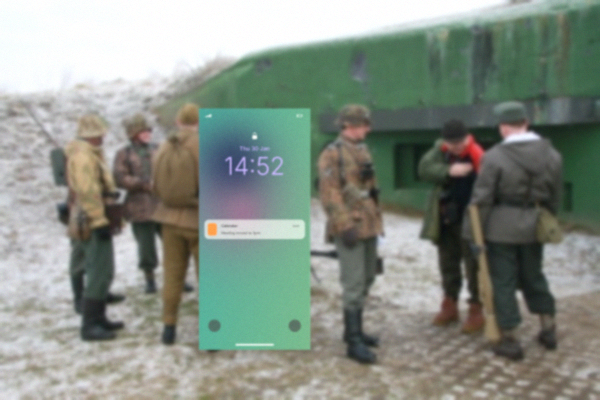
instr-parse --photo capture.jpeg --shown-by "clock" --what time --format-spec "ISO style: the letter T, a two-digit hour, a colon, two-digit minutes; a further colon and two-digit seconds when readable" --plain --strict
T14:52
